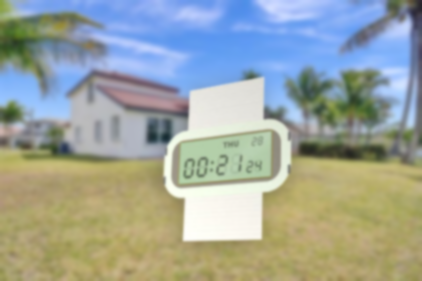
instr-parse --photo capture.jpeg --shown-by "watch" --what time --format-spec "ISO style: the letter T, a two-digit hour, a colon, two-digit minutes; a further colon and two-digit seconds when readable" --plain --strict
T00:21
